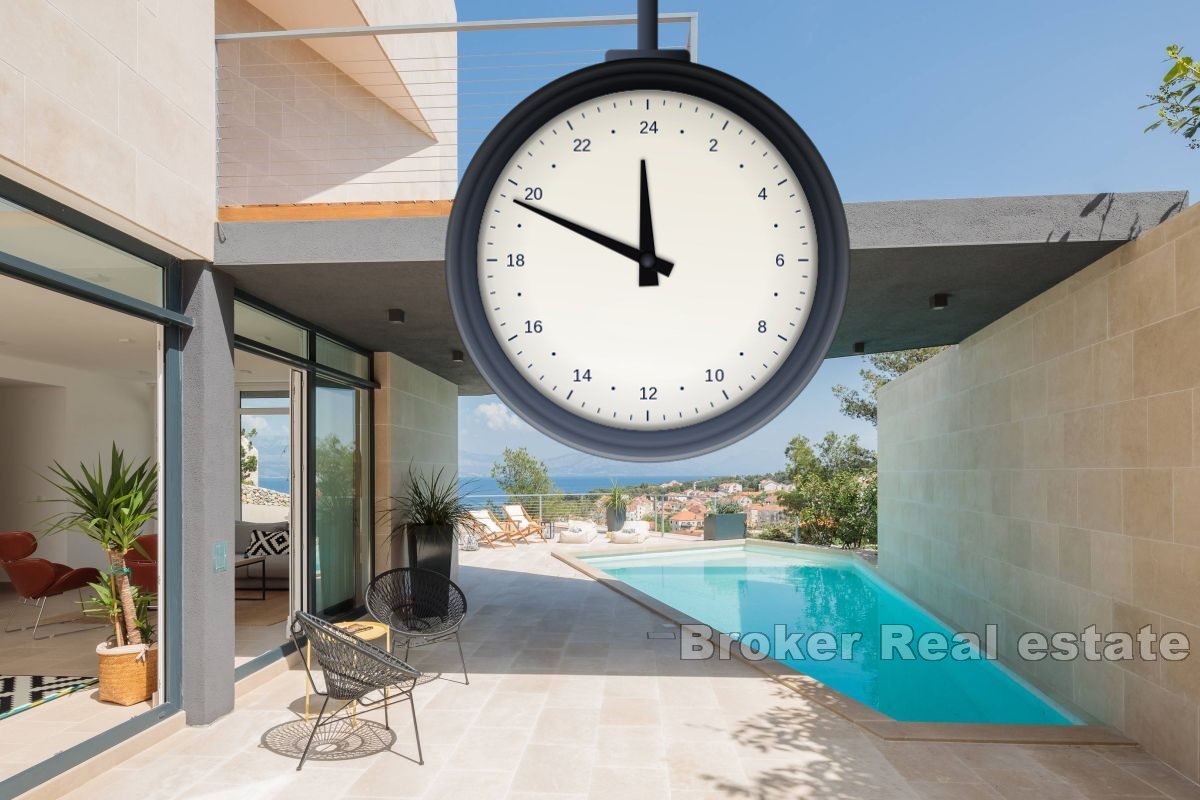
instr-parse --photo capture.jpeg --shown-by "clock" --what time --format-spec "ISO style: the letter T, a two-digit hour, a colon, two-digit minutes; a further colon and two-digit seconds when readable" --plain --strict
T23:49
